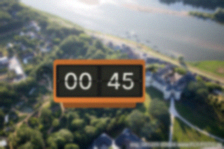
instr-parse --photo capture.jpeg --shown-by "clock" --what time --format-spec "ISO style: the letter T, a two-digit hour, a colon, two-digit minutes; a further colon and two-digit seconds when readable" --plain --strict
T00:45
